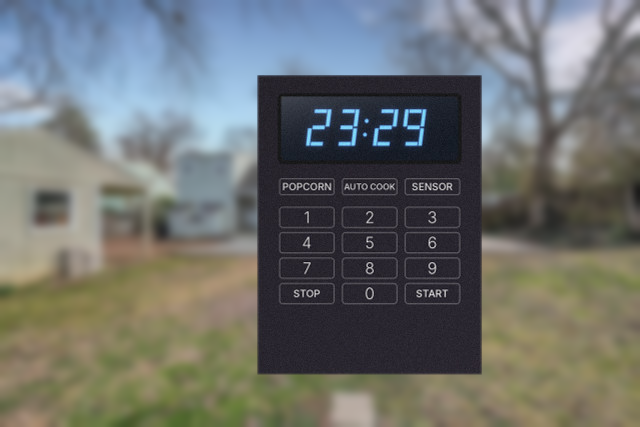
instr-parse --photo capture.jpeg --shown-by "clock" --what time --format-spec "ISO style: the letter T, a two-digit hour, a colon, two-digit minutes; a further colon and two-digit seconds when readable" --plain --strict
T23:29
